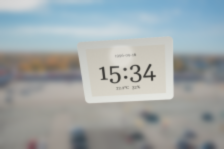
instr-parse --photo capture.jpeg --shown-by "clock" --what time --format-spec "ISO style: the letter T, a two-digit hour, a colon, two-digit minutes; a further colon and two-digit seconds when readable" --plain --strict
T15:34
